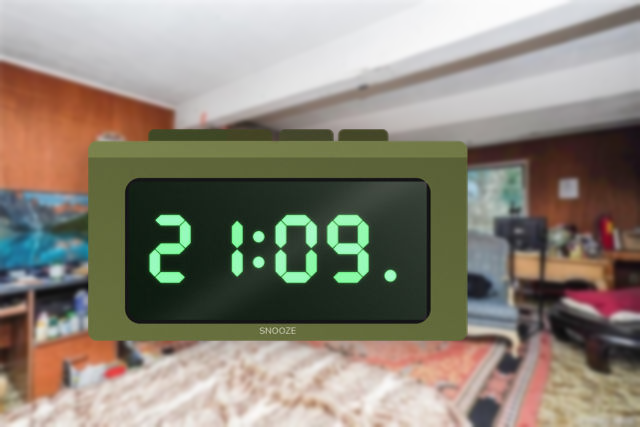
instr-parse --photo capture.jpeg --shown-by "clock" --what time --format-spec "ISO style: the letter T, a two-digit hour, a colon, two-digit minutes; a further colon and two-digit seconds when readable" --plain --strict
T21:09
